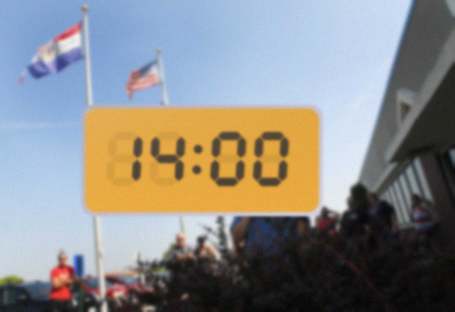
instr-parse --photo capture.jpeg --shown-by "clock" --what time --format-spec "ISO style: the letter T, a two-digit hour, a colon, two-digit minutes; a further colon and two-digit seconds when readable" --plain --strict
T14:00
